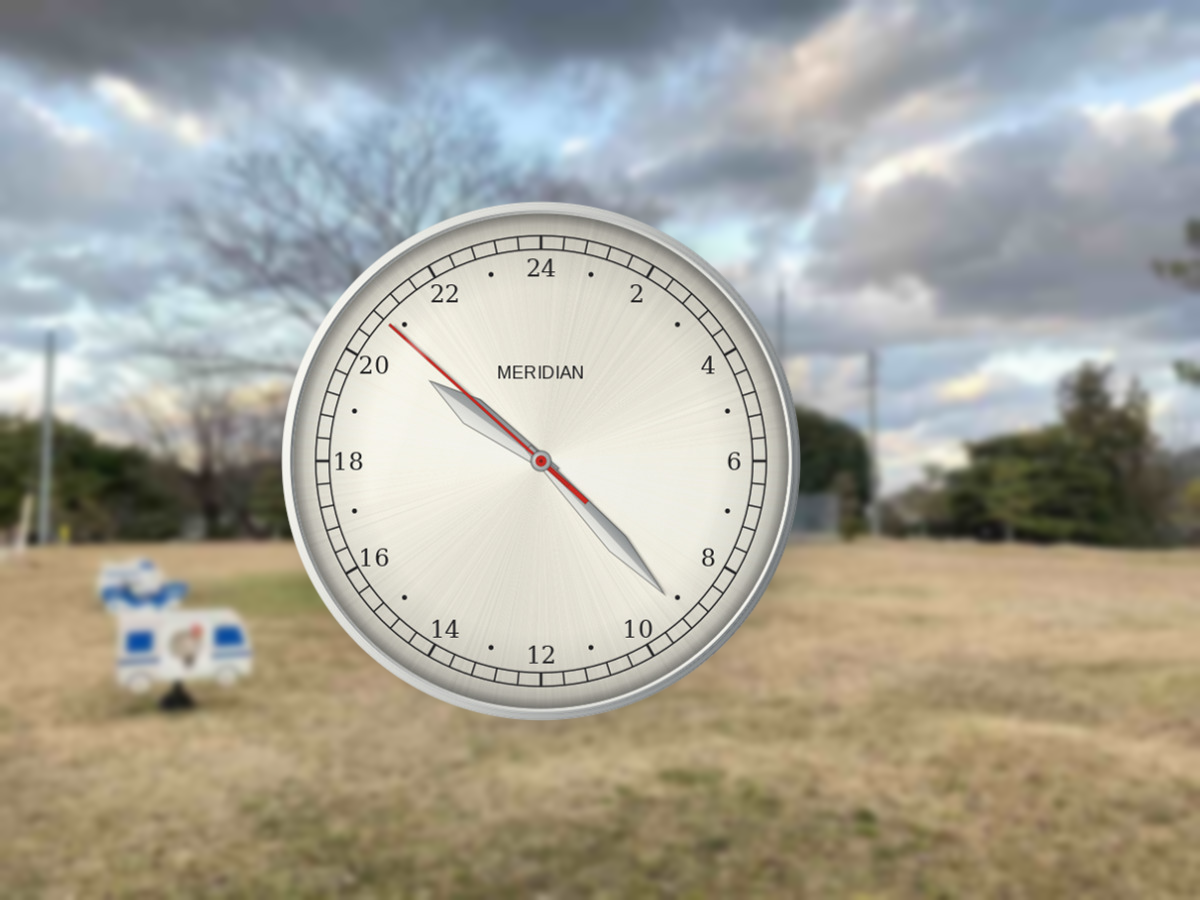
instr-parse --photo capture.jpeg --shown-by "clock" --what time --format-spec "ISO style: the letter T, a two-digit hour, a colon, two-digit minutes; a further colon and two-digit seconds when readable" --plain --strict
T20:22:52
